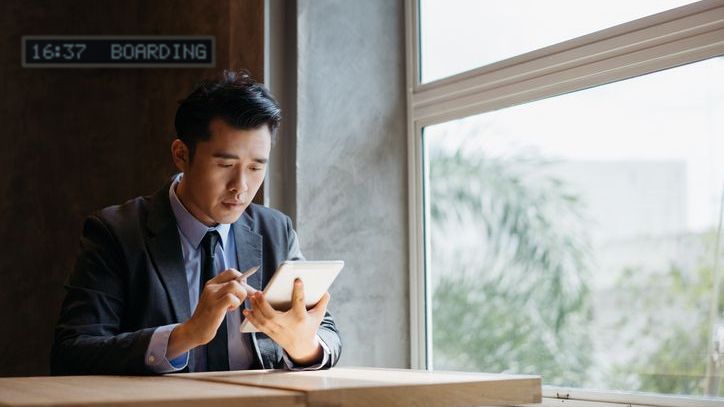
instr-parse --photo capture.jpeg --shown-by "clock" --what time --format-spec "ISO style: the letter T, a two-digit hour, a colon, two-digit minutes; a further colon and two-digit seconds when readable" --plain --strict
T16:37
